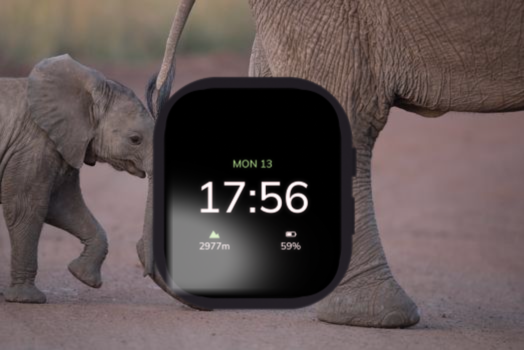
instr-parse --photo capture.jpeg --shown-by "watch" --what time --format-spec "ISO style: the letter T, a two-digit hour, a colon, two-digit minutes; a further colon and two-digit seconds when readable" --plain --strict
T17:56
